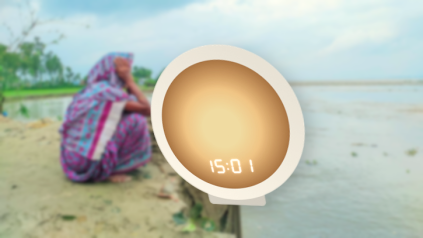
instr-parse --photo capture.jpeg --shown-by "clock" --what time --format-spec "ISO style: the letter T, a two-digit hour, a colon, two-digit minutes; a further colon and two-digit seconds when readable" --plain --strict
T15:01
